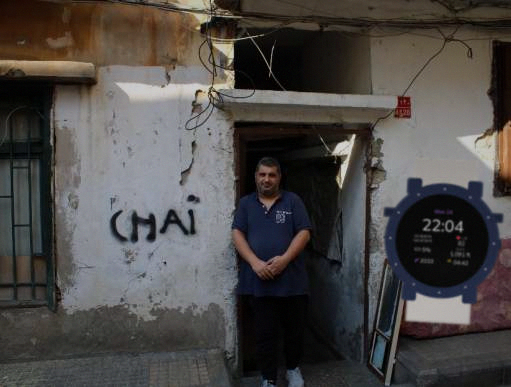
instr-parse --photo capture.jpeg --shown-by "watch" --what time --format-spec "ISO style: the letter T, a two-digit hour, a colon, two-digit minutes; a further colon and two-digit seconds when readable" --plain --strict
T22:04
